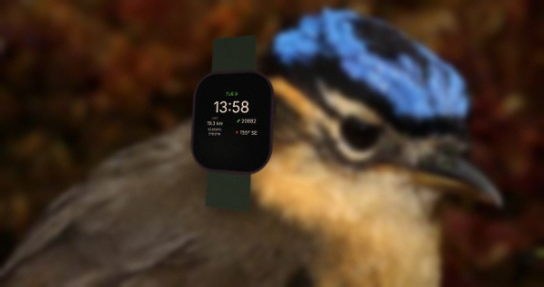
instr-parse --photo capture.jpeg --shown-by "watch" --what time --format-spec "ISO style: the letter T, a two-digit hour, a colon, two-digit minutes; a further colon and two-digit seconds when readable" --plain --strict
T13:58
